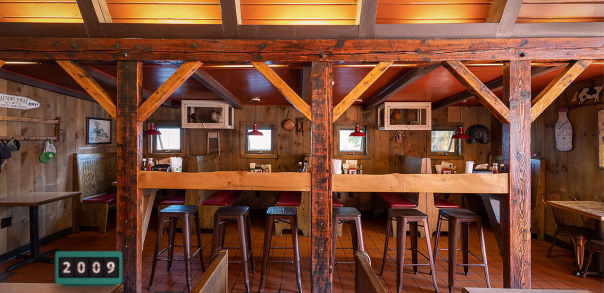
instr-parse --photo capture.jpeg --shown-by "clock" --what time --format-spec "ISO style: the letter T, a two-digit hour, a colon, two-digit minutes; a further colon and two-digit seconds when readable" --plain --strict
T20:09
